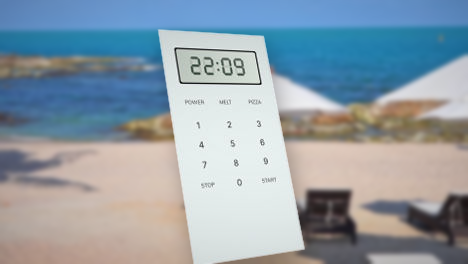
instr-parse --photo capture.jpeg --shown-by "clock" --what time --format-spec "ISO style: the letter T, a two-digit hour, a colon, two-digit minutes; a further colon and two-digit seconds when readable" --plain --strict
T22:09
